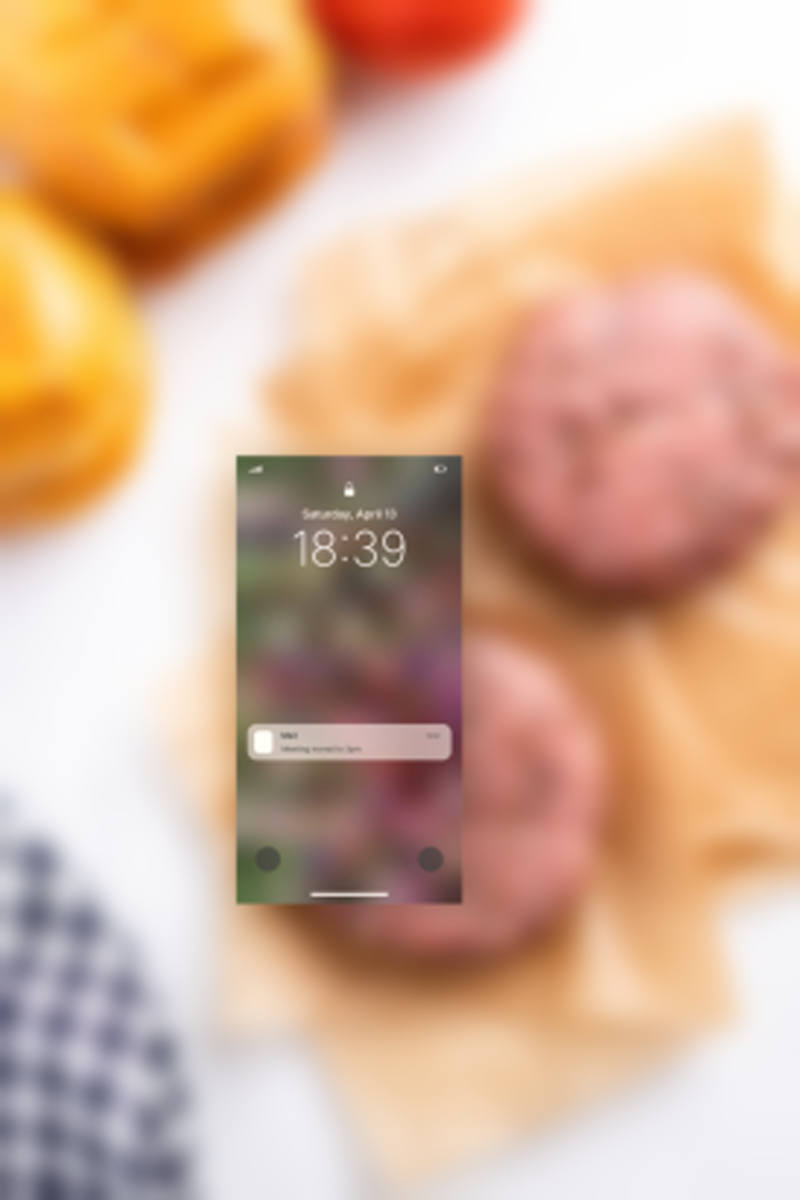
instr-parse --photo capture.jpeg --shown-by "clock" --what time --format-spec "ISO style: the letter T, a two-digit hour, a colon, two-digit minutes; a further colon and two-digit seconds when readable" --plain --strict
T18:39
